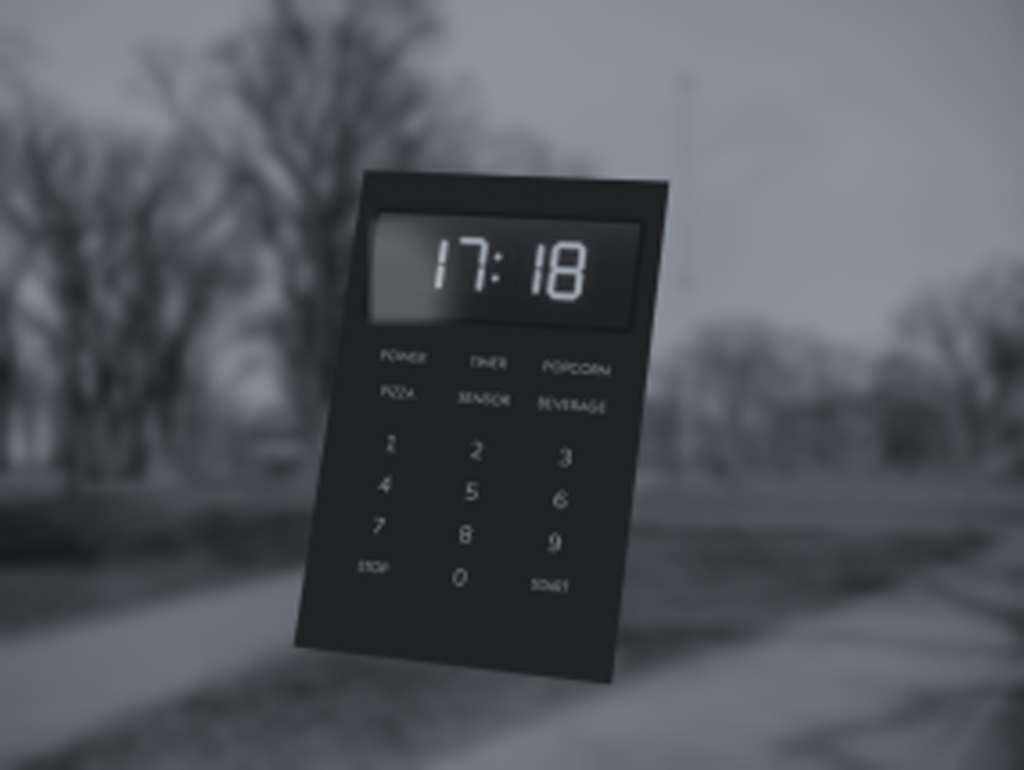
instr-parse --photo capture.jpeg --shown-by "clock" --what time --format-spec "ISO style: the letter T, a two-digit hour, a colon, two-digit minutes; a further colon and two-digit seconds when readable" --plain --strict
T17:18
